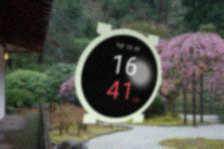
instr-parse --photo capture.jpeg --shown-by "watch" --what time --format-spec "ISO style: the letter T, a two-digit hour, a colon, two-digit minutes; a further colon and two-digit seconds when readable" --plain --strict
T16:41
